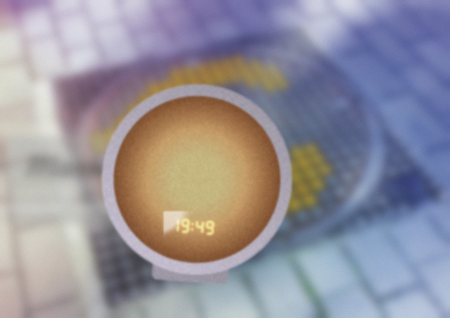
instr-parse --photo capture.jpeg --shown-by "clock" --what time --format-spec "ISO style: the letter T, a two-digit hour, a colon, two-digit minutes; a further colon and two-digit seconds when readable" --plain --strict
T19:49
